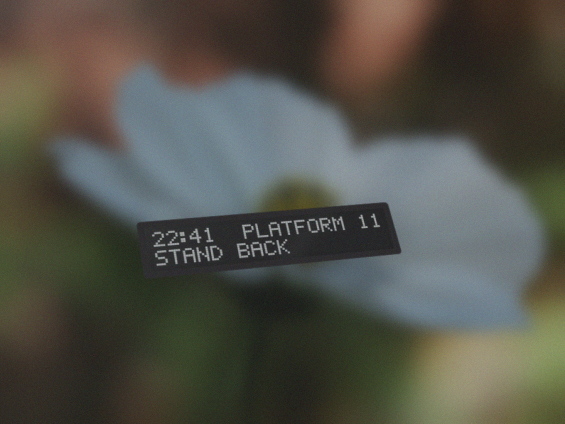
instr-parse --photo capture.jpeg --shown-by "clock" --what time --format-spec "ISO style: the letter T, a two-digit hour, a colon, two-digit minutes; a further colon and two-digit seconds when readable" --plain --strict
T22:41
